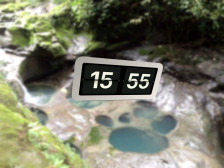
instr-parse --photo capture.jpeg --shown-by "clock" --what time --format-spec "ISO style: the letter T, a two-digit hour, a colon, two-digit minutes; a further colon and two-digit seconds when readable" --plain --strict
T15:55
